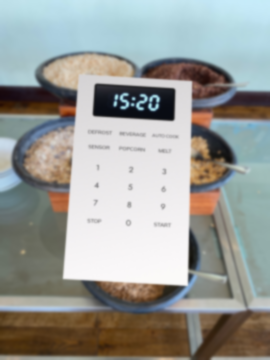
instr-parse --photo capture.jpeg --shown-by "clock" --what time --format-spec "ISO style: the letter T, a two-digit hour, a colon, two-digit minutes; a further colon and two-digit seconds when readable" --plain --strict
T15:20
